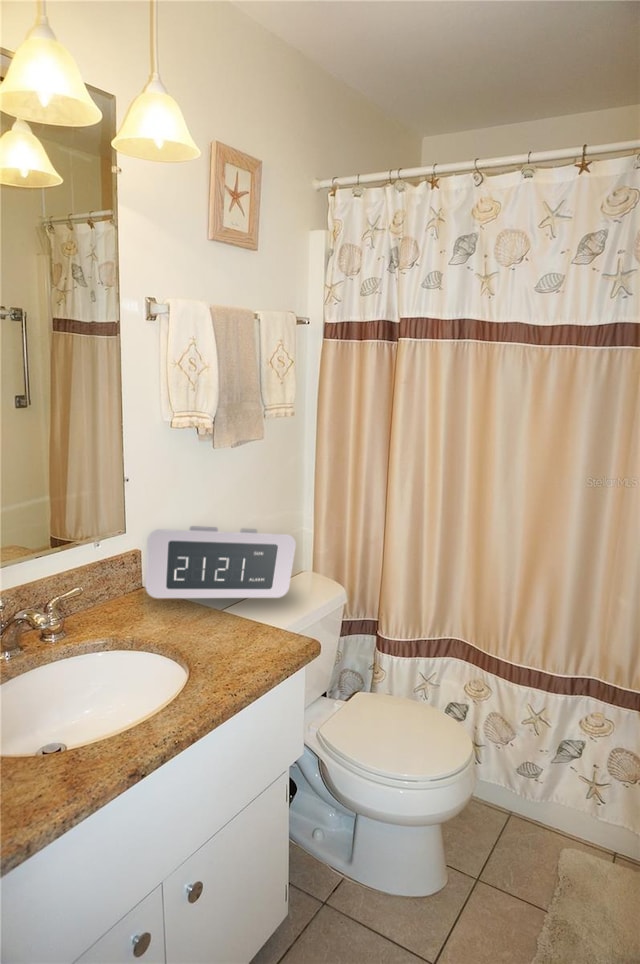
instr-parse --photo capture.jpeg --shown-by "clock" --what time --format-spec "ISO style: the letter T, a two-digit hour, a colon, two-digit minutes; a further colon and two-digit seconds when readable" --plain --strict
T21:21
